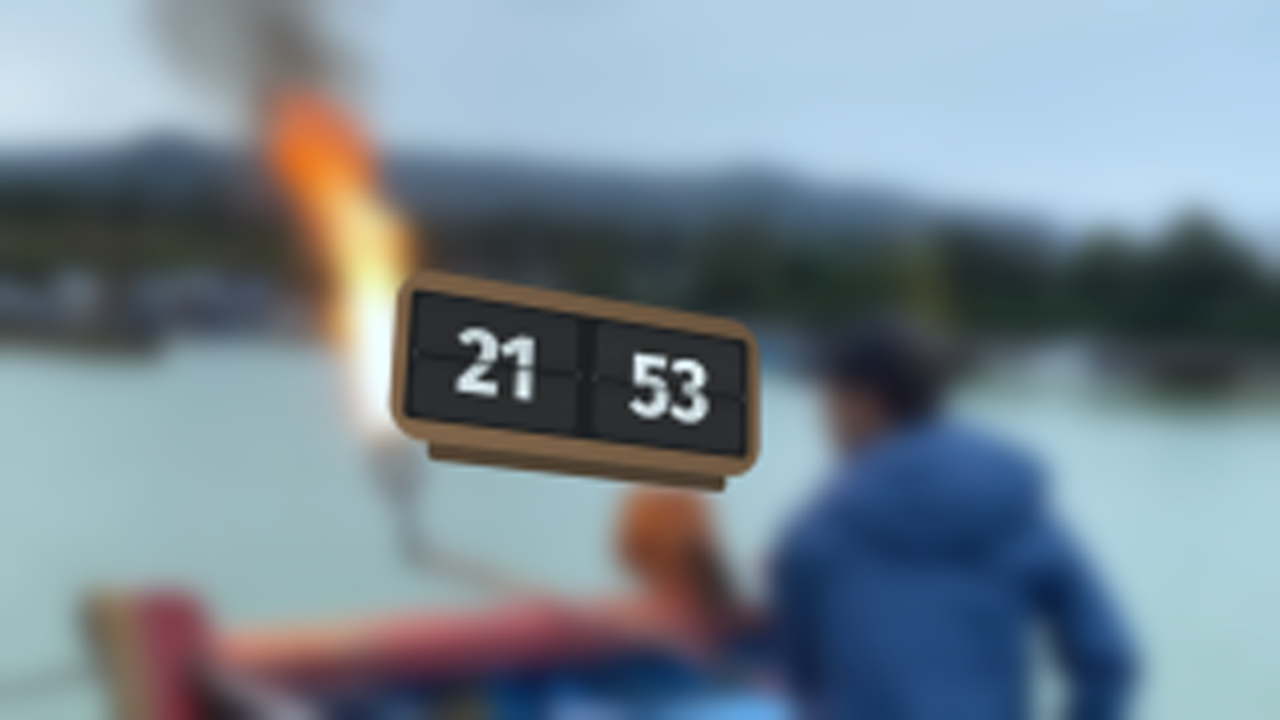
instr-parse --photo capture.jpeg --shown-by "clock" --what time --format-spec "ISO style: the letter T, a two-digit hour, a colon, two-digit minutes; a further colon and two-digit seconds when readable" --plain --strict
T21:53
